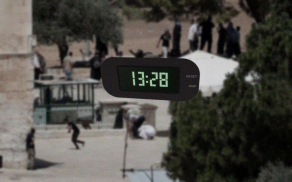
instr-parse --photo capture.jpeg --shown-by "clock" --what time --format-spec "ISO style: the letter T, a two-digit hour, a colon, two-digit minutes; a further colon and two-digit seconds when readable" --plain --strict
T13:28
